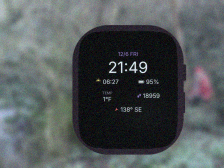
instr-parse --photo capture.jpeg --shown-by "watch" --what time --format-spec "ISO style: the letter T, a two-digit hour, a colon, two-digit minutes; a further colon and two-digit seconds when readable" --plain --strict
T21:49
